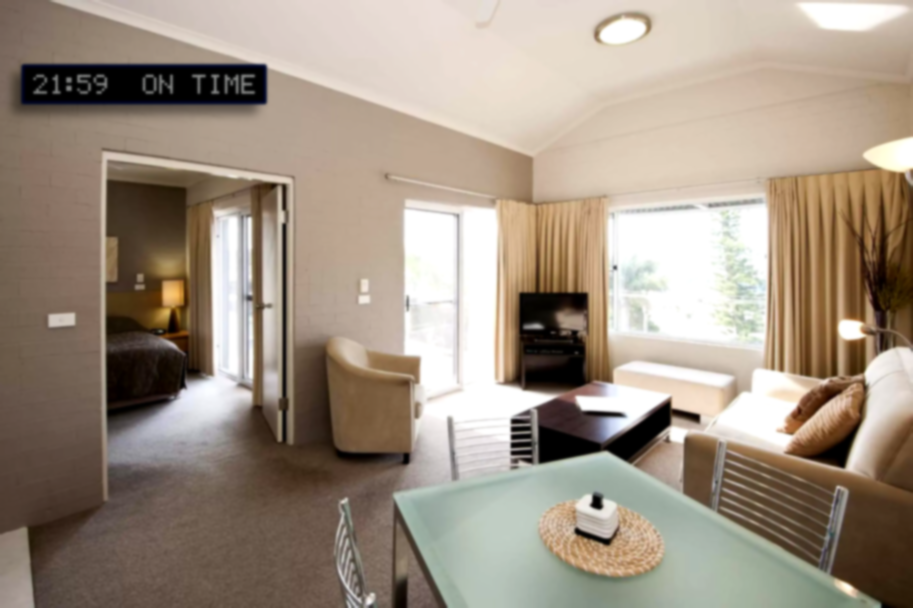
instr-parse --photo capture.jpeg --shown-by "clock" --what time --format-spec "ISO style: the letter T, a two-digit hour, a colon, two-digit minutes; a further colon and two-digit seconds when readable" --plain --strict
T21:59
